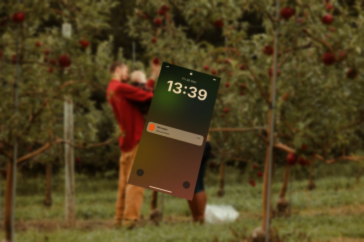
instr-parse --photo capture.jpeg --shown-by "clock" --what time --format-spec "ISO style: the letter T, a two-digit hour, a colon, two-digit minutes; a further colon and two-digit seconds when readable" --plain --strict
T13:39
